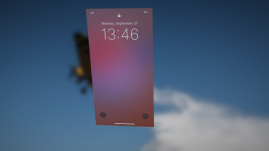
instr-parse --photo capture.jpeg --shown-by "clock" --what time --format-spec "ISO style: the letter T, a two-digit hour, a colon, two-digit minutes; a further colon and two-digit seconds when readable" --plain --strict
T13:46
